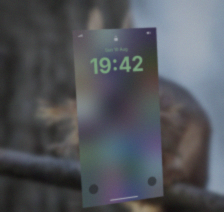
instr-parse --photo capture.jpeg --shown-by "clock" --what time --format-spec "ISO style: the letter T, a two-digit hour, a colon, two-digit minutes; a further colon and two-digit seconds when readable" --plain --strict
T19:42
